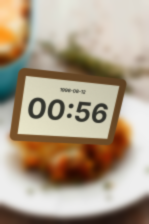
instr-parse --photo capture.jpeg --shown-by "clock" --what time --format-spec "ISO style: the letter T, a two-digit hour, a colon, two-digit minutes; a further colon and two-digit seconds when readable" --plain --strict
T00:56
